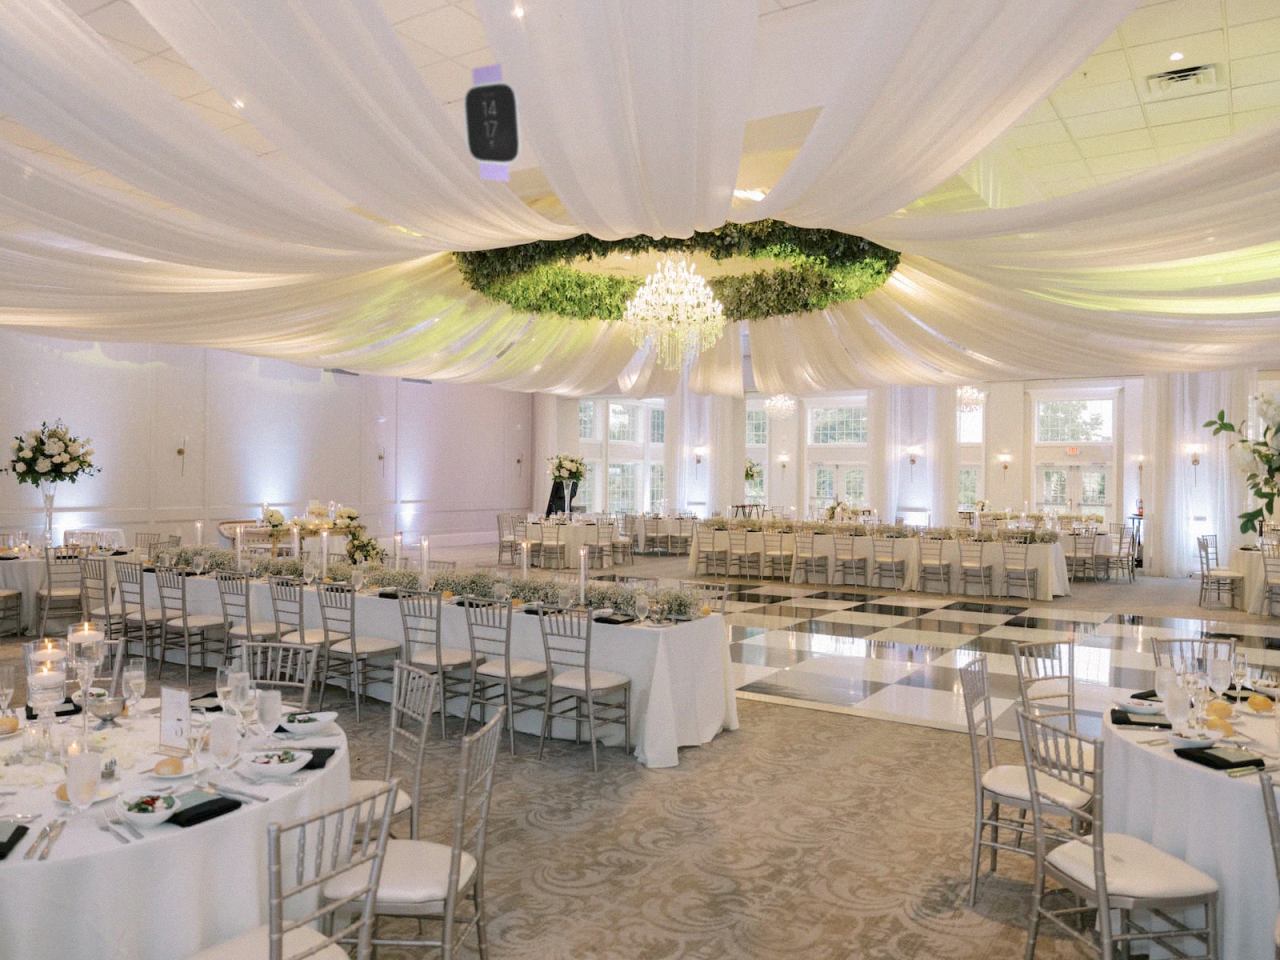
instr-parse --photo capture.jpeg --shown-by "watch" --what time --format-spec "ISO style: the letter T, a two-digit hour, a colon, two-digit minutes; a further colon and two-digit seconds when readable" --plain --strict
T14:17
